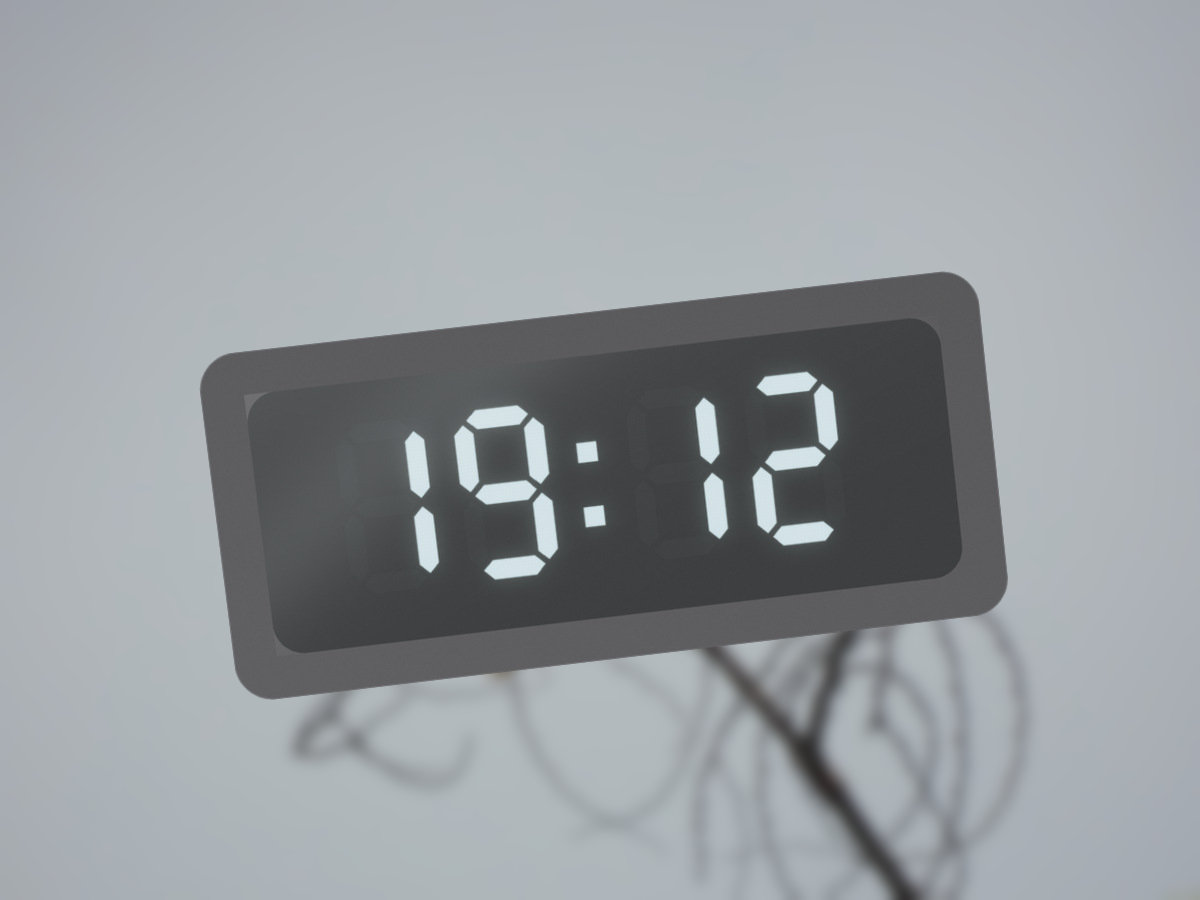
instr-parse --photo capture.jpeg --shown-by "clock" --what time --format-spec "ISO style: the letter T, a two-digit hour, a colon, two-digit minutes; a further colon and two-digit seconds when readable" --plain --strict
T19:12
